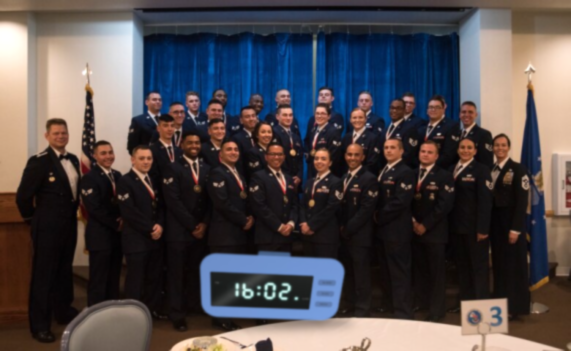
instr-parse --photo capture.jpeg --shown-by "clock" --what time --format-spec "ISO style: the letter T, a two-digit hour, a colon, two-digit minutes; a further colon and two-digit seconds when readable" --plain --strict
T16:02
